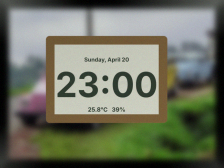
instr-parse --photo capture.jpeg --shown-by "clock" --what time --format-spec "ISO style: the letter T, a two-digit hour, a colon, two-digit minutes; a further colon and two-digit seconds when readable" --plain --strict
T23:00
